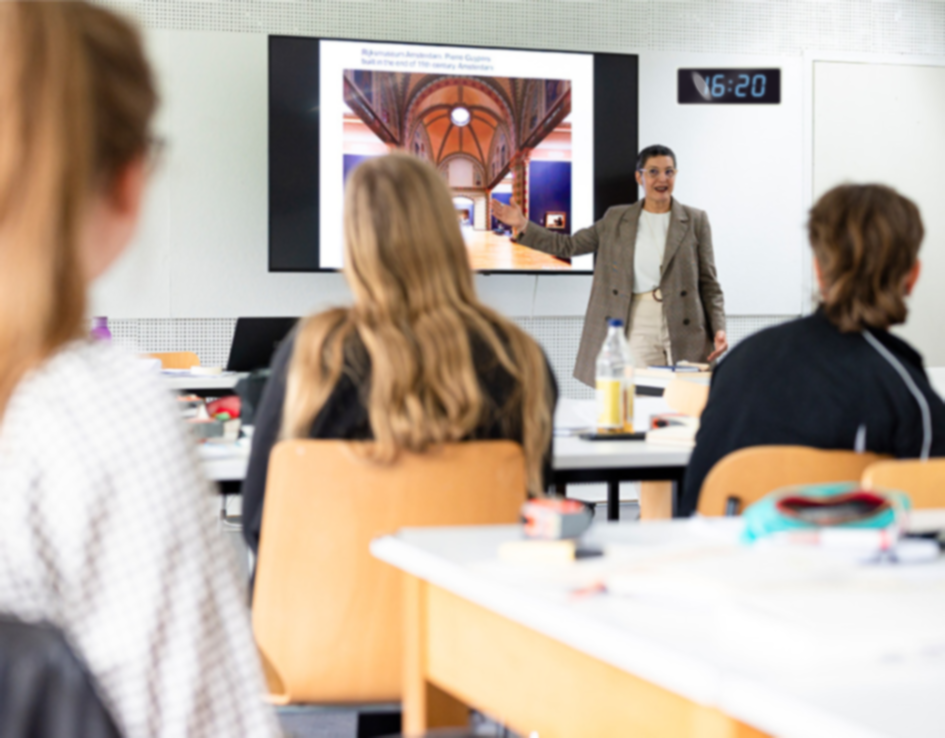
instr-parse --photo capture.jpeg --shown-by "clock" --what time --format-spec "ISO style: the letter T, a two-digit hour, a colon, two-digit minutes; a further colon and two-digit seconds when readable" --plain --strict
T16:20
